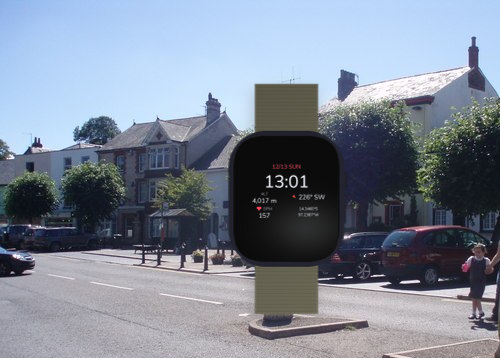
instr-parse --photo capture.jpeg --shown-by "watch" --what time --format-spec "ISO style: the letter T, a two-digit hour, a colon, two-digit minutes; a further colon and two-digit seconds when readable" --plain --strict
T13:01
